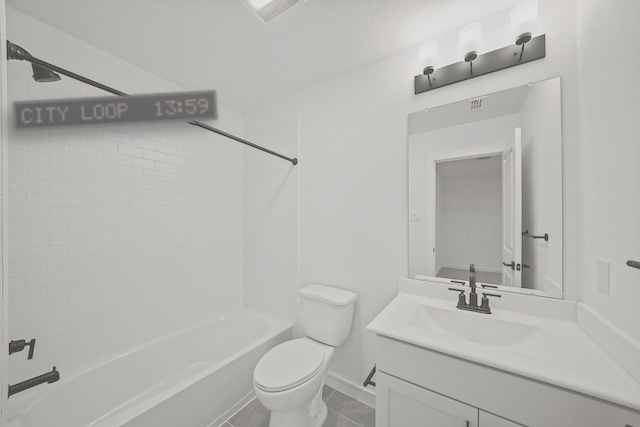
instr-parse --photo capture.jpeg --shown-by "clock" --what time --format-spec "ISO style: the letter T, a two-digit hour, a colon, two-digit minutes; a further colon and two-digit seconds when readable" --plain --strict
T13:59
